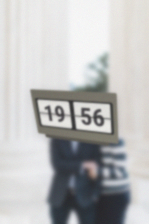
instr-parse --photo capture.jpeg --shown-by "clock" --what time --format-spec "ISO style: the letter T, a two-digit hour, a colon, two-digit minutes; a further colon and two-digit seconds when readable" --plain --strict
T19:56
